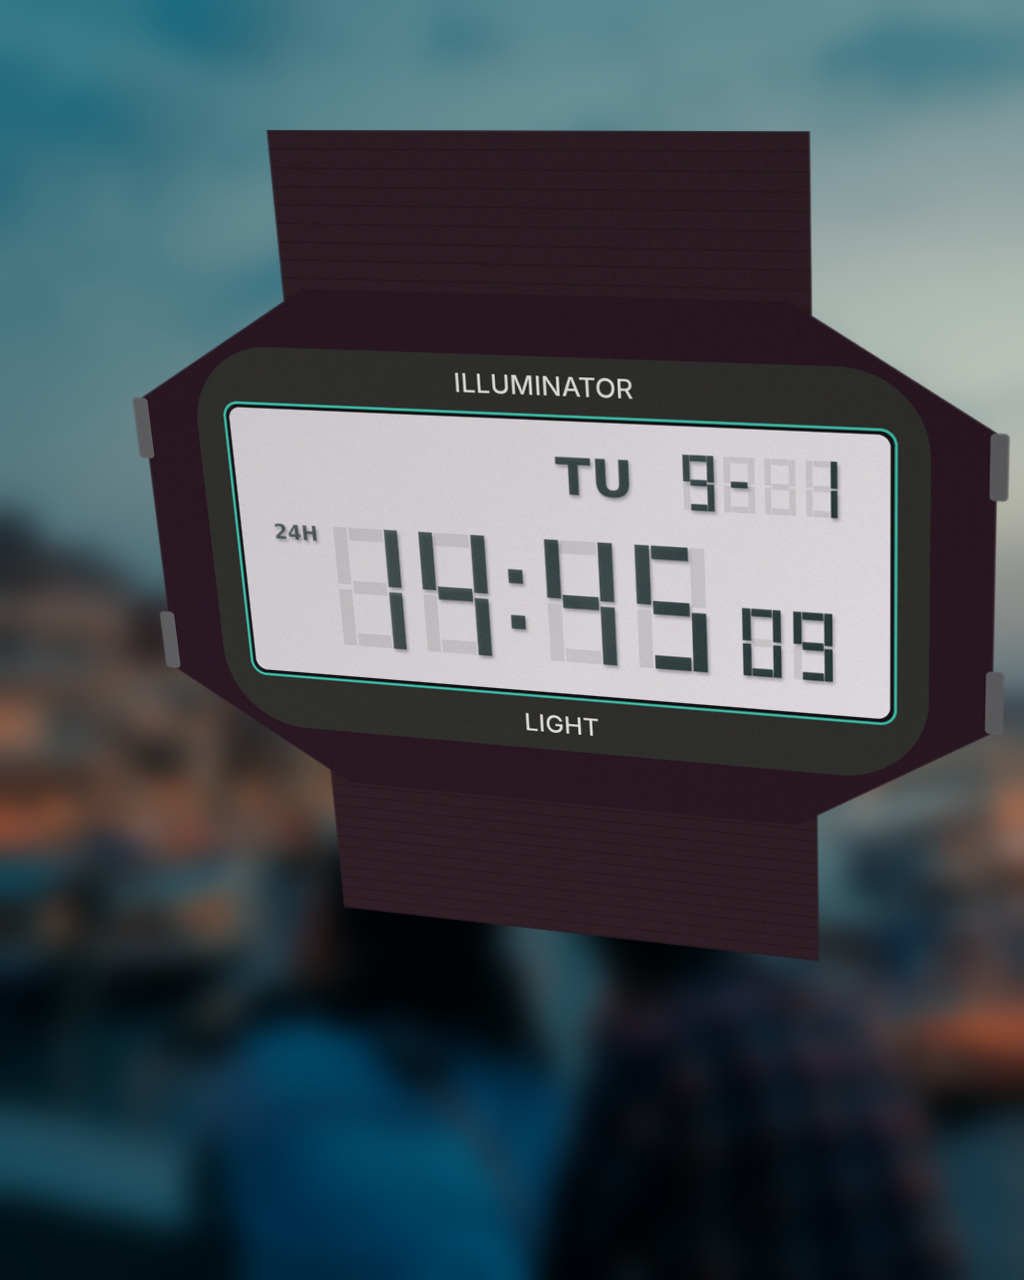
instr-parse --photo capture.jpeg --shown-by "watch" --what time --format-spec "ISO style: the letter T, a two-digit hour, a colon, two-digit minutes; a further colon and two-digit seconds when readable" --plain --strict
T14:45:09
